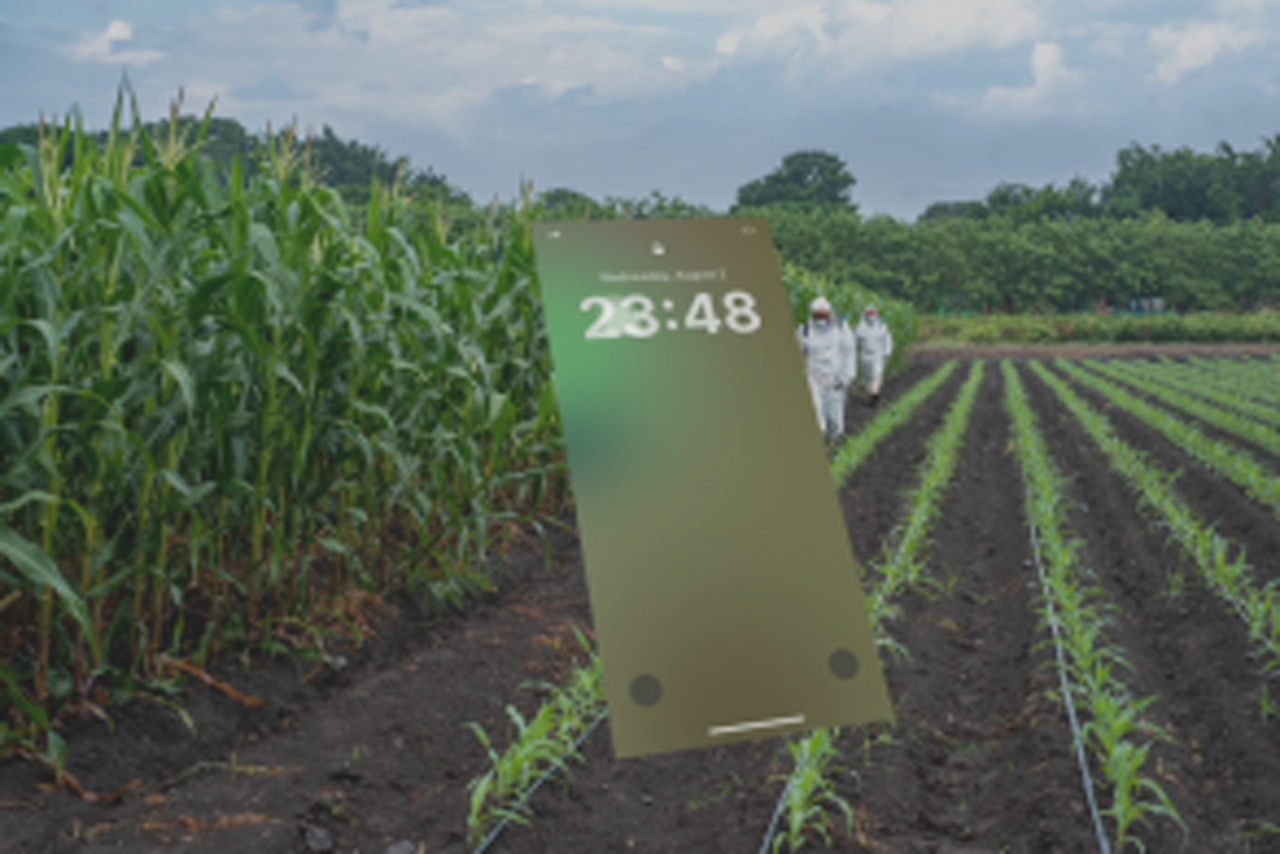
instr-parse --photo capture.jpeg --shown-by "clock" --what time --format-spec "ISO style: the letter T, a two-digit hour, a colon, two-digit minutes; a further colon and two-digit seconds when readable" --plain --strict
T23:48
